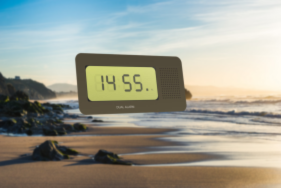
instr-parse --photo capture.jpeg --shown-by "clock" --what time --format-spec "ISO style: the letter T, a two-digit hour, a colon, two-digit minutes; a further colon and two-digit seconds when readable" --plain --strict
T14:55
